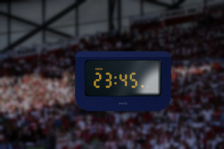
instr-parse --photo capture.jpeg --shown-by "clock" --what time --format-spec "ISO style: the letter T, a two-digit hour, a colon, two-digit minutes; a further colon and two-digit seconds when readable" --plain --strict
T23:45
